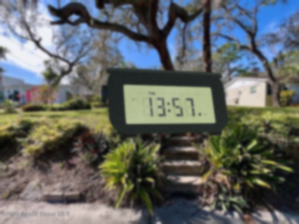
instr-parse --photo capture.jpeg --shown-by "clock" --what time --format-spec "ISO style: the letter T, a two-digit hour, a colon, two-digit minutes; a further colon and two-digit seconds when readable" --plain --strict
T13:57
